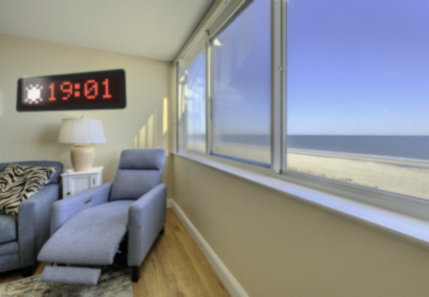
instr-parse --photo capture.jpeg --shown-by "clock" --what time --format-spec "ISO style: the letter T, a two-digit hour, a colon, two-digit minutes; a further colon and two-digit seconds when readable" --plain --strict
T19:01
